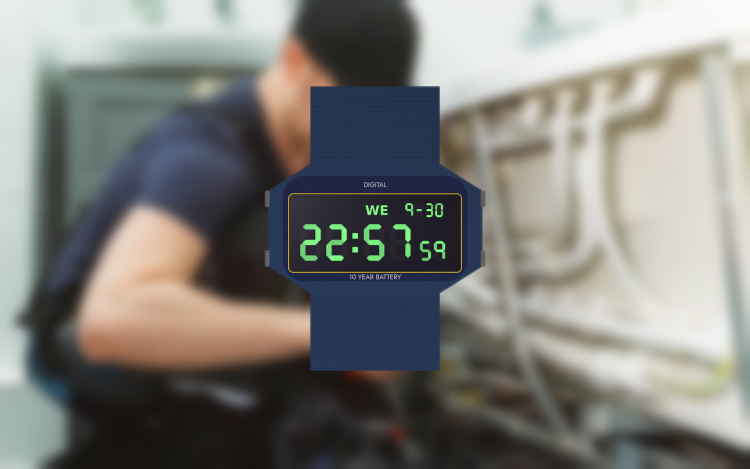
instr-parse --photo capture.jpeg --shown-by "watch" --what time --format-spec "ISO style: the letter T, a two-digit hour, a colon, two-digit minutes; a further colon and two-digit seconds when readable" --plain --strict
T22:57:59
